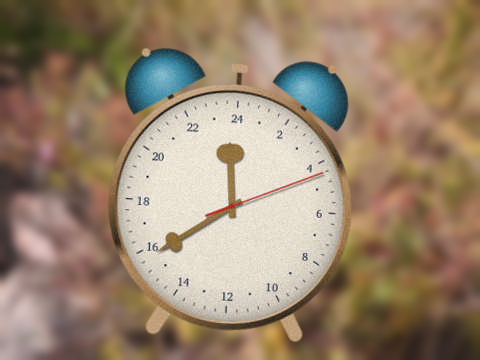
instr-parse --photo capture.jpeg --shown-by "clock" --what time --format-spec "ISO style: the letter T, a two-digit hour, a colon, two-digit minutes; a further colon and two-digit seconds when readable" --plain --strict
T23:39:11
